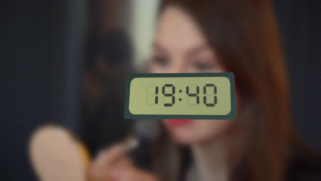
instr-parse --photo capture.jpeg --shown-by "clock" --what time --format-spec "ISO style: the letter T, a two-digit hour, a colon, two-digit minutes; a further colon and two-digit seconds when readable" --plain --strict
T19:40
